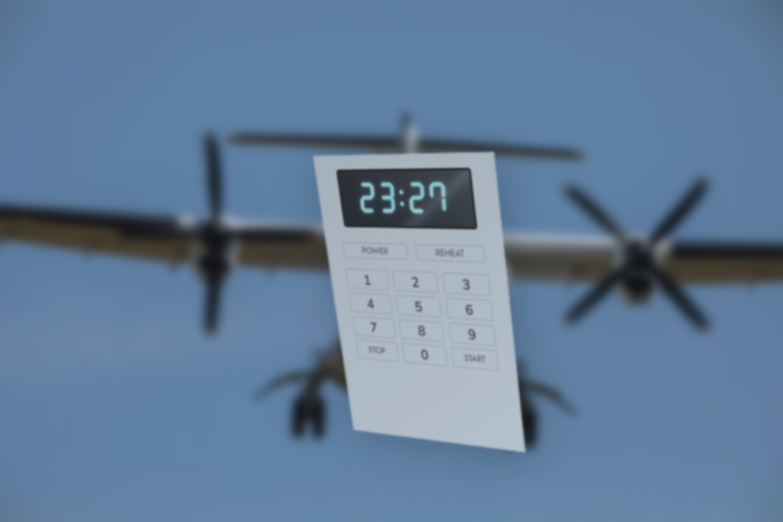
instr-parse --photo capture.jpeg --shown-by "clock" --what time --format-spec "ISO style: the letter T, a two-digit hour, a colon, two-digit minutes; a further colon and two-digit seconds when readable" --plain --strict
T23:27
